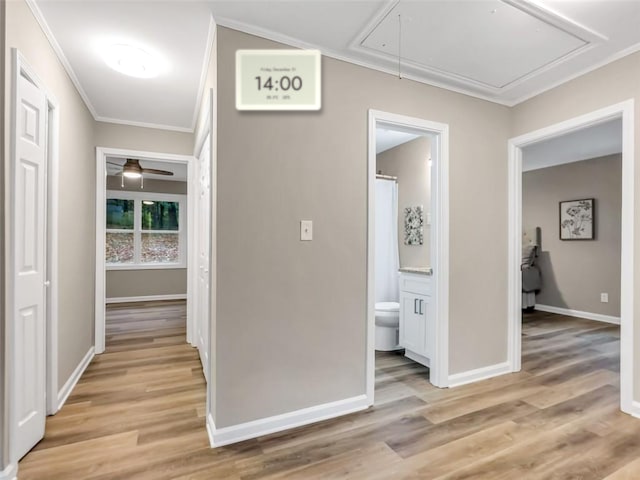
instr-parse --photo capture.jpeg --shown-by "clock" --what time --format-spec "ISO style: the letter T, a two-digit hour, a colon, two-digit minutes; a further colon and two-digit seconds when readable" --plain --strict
T14:00
